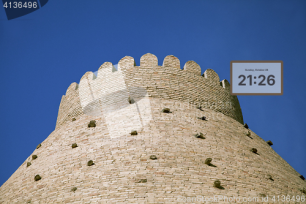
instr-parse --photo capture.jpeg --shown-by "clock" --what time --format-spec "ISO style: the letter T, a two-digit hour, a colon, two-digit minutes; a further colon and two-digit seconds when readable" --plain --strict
T21:26
